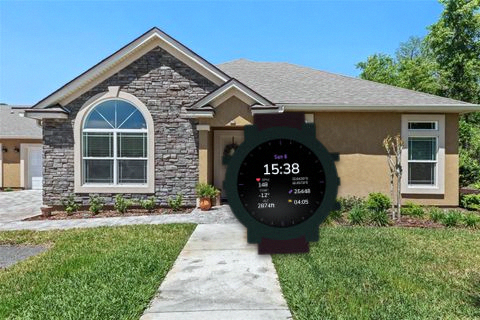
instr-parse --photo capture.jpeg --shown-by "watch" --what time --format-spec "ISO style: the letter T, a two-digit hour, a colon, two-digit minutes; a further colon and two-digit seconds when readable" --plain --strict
T15:38
